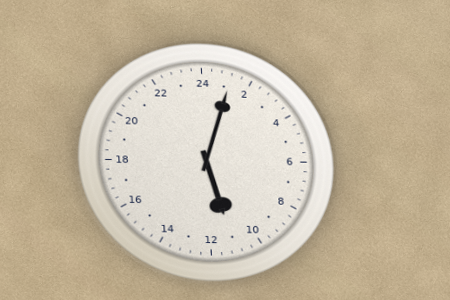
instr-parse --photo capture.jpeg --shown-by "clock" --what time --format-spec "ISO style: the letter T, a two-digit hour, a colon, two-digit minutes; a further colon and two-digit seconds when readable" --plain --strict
T11:03
